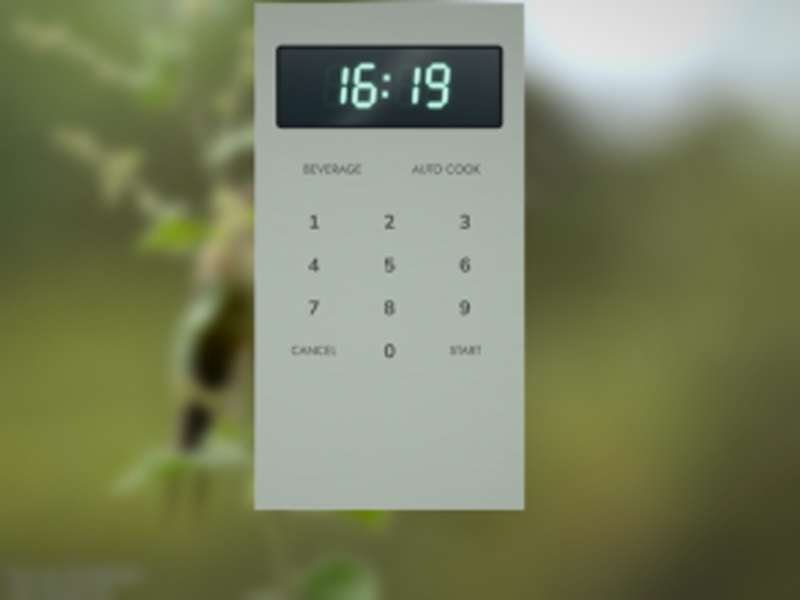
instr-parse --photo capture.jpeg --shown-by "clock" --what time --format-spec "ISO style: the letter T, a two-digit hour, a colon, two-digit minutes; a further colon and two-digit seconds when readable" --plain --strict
T16:19
